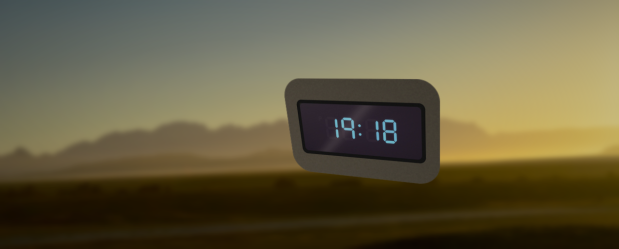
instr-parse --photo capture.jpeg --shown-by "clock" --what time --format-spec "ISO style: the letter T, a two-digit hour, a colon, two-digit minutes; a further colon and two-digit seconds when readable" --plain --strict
T19:18
